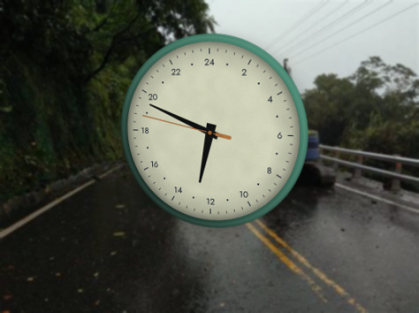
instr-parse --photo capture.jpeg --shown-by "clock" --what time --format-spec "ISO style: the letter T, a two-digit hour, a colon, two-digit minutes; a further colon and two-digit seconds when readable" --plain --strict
T12:48:47
